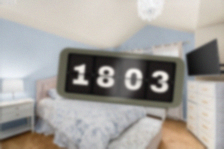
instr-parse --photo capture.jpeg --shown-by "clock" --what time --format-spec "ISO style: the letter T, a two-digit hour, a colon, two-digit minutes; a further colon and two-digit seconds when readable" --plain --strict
T18:03
